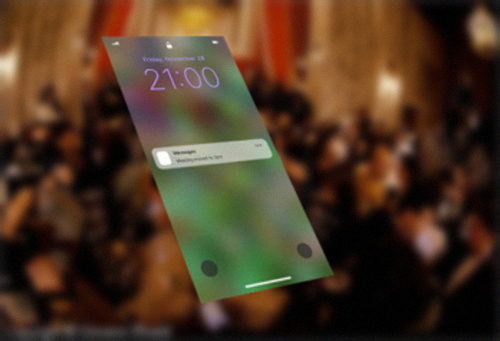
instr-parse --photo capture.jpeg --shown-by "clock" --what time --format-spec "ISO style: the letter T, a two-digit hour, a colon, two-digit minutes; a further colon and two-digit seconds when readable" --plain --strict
T21:00
